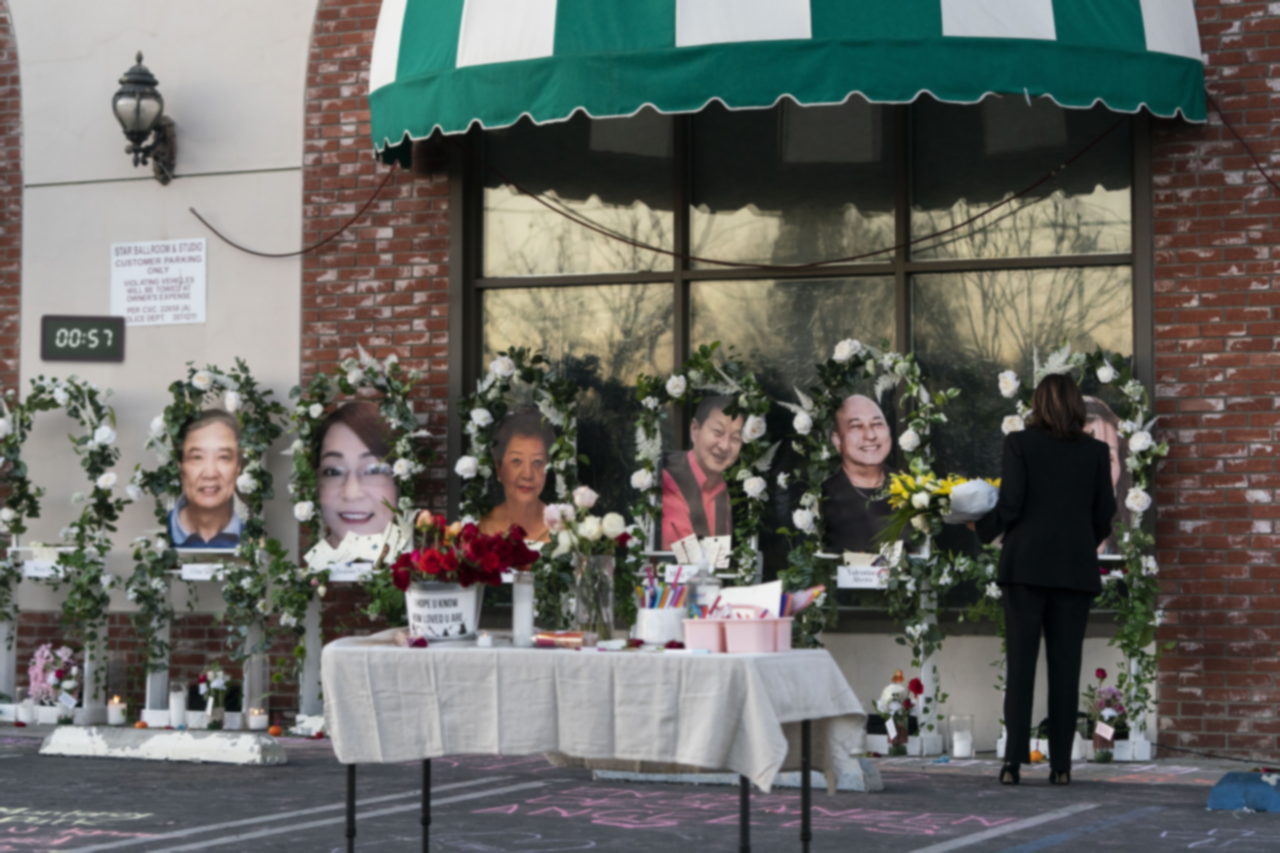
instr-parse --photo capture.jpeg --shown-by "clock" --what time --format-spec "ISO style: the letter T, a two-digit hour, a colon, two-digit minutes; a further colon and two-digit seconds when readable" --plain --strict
T00:57
